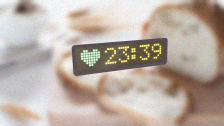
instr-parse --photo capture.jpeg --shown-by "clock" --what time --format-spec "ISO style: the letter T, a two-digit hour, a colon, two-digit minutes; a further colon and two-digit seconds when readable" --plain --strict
T23:39
